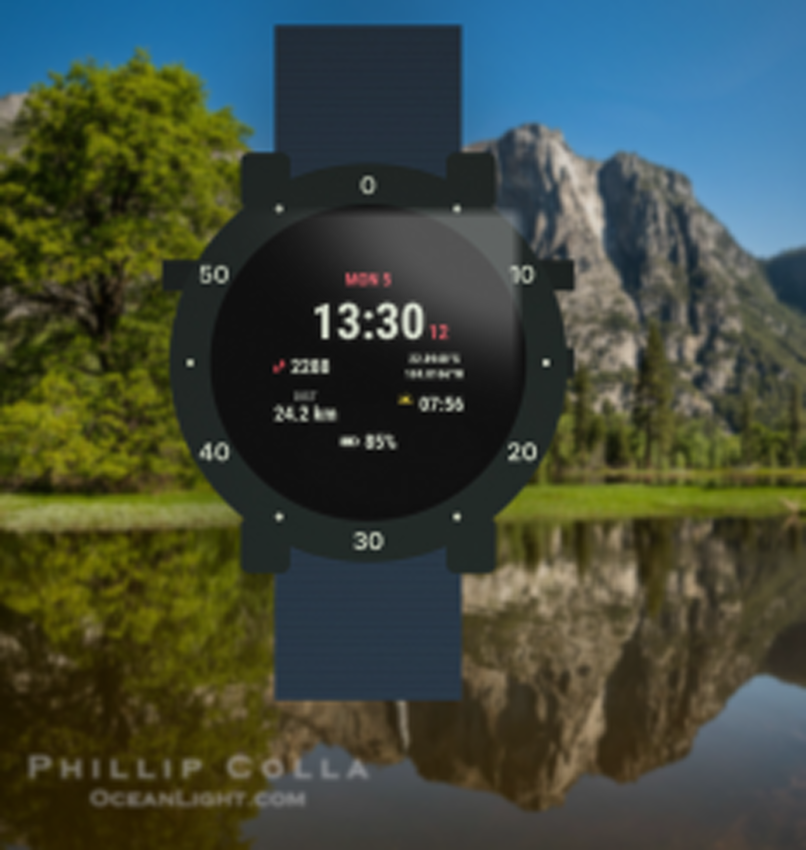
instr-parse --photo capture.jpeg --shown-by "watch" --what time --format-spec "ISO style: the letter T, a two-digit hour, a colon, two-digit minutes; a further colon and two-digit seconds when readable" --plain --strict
T13:30
